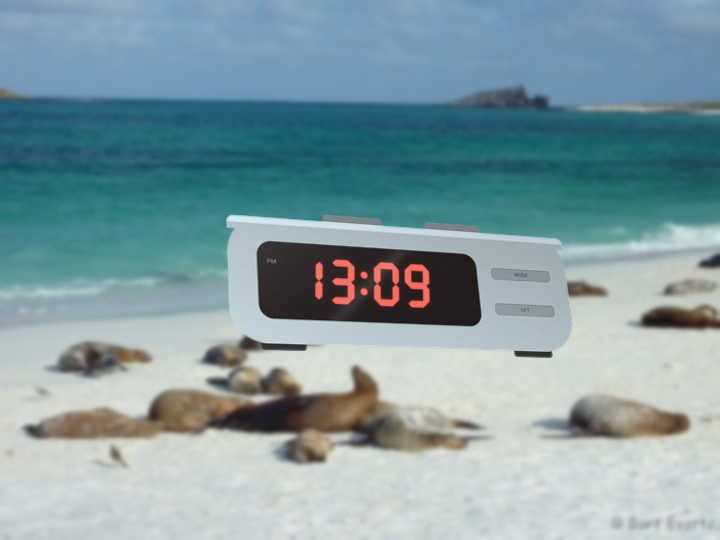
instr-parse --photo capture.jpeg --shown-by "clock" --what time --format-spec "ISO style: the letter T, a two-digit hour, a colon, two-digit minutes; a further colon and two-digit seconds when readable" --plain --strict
T13:09
